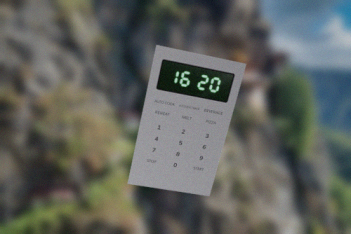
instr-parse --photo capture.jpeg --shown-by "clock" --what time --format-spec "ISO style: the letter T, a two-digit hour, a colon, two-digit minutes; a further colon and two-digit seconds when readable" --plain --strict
T16:20
